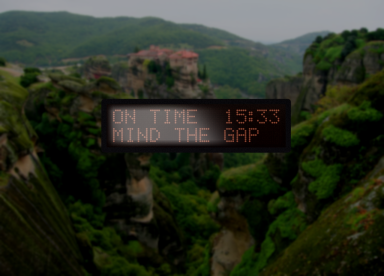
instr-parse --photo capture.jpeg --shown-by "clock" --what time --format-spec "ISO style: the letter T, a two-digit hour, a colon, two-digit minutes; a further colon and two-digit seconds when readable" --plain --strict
T15:33
